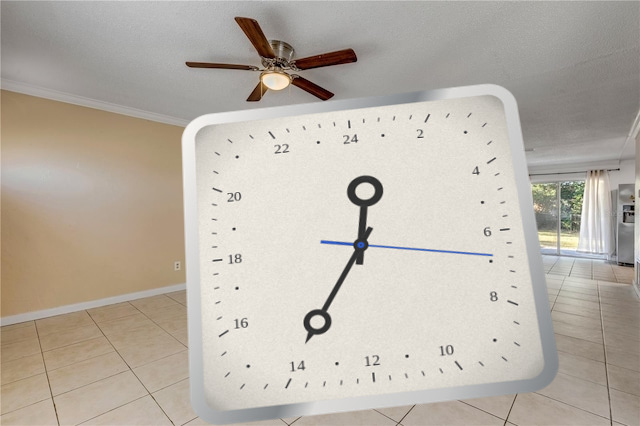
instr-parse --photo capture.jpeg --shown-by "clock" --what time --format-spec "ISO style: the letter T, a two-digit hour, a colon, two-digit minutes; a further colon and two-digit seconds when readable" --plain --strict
T00:35:17
